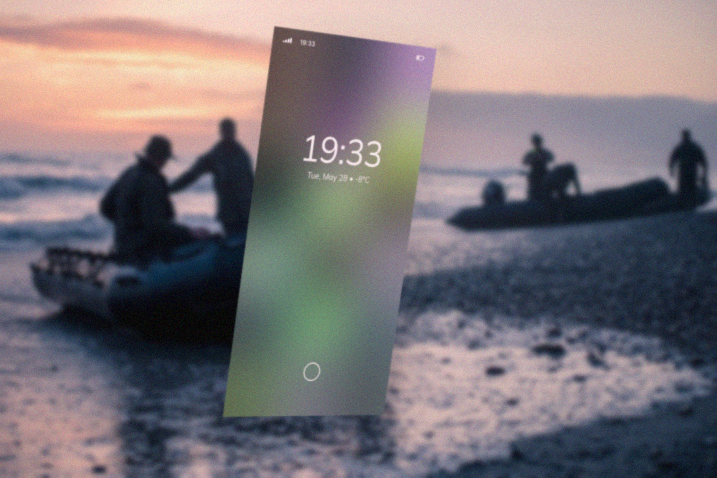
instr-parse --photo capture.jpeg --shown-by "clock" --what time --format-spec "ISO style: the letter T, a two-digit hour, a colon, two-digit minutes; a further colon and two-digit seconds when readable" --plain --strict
T19:33
